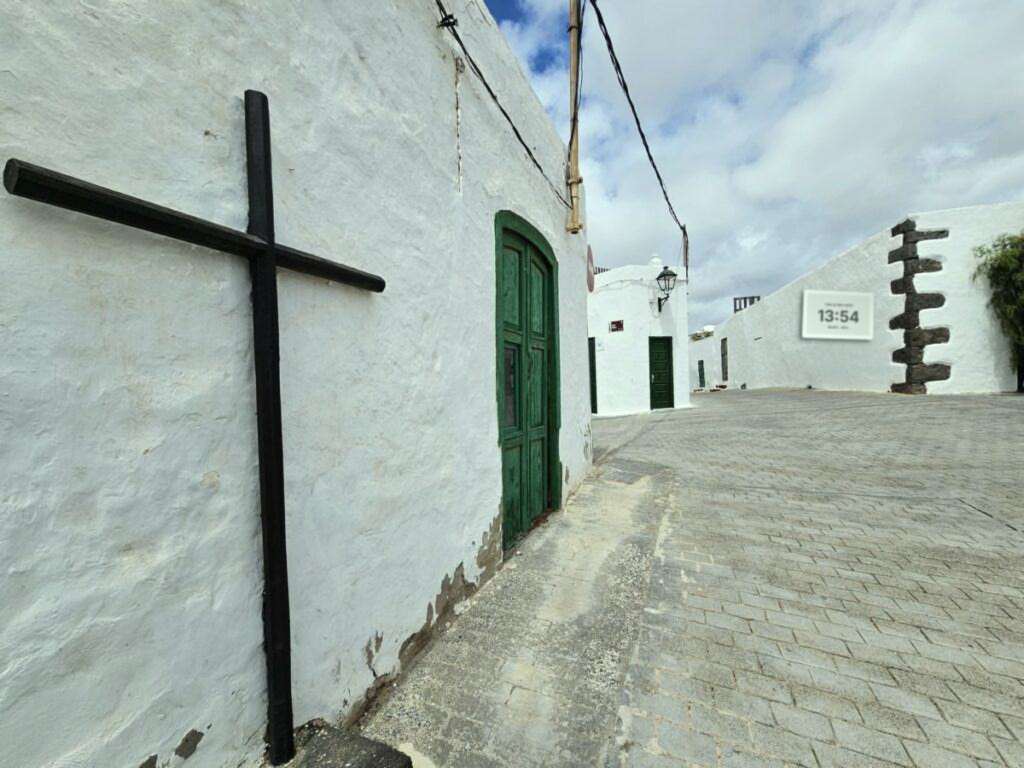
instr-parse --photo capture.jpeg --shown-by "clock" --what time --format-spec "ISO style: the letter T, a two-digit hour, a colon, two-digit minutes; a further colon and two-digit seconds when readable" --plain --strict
T13:54
